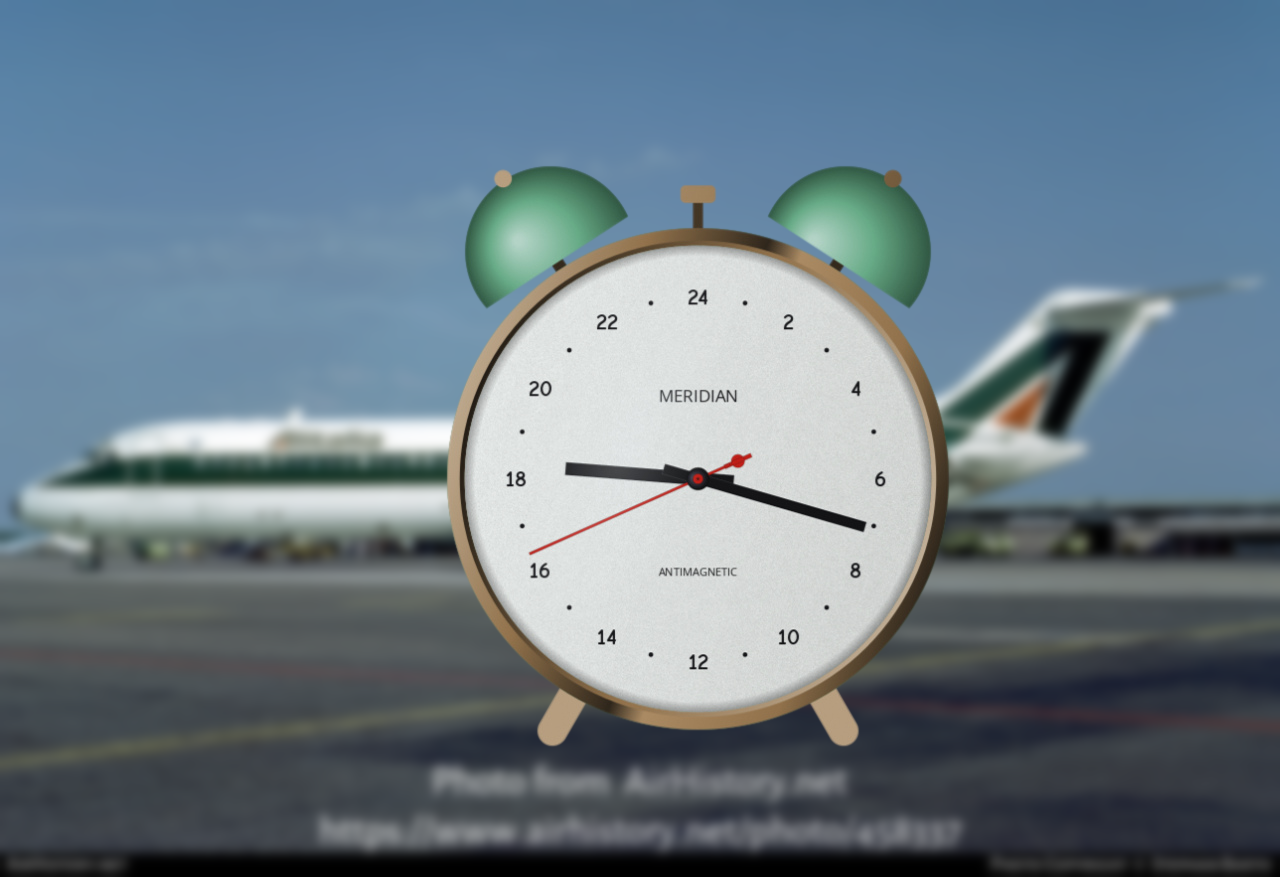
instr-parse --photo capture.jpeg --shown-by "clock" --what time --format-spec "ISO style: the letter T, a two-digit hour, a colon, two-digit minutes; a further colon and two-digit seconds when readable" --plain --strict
T18:17:41
